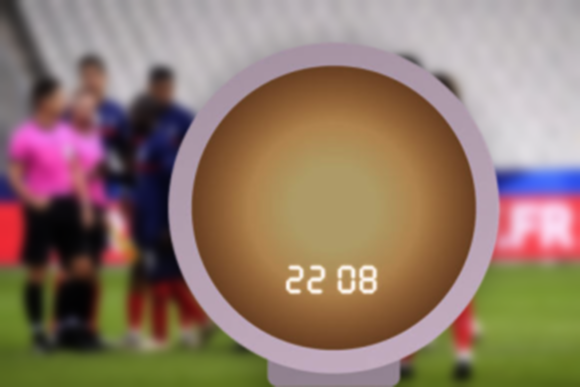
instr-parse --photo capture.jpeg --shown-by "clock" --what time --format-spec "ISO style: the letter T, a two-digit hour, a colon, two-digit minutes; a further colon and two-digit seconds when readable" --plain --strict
T22:08
